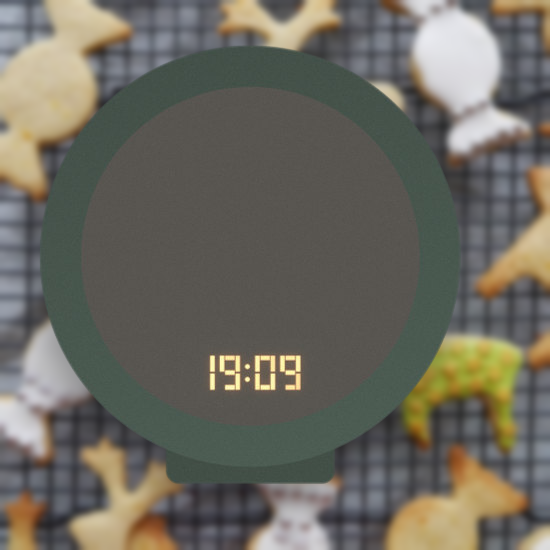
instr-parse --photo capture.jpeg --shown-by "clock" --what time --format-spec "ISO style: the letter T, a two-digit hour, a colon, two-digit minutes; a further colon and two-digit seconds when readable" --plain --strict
T19:09
